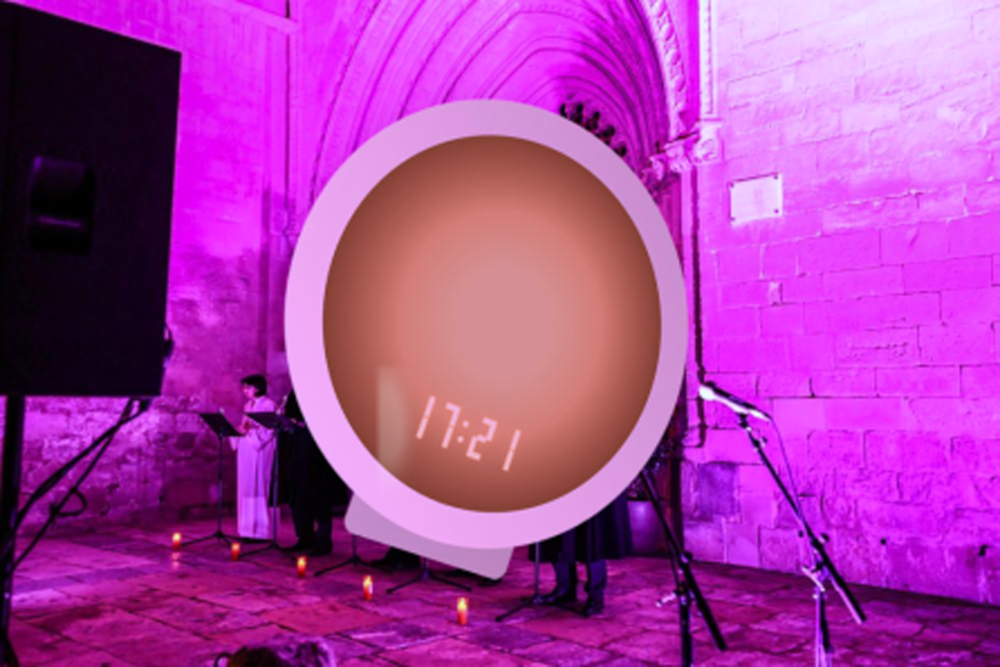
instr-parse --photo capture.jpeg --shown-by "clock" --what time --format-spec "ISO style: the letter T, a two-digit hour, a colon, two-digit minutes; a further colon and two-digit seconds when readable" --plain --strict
T17:21
